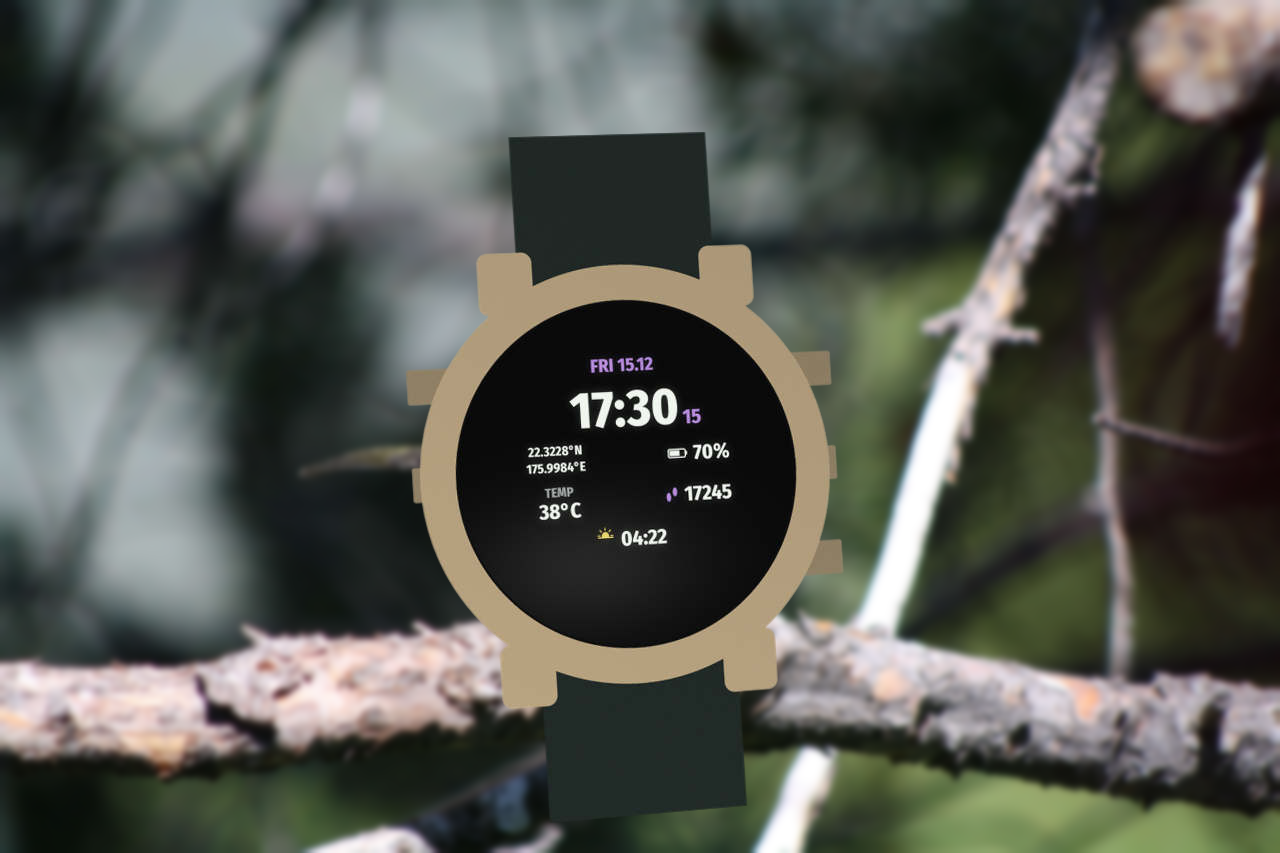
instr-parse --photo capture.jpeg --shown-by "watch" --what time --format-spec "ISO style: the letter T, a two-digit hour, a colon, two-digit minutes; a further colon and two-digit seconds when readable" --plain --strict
T17:30:15
